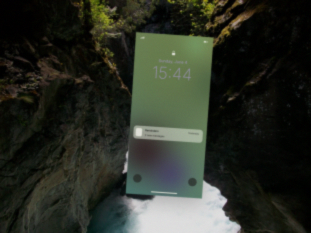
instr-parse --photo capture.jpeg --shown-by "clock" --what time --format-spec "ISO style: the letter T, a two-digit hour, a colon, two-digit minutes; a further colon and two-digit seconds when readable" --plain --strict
T15:44
